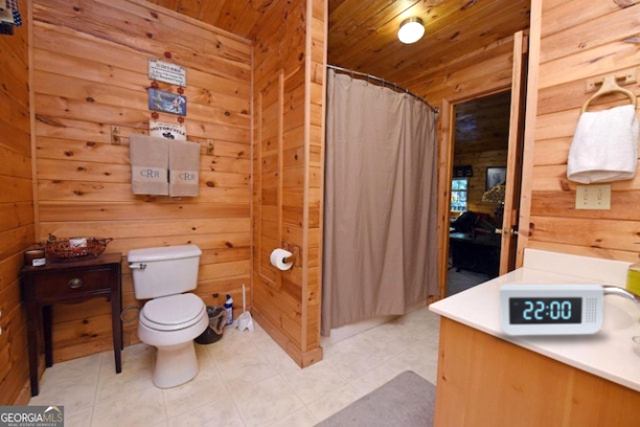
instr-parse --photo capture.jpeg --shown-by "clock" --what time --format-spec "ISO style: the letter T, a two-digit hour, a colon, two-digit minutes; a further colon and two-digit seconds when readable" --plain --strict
T22:00
